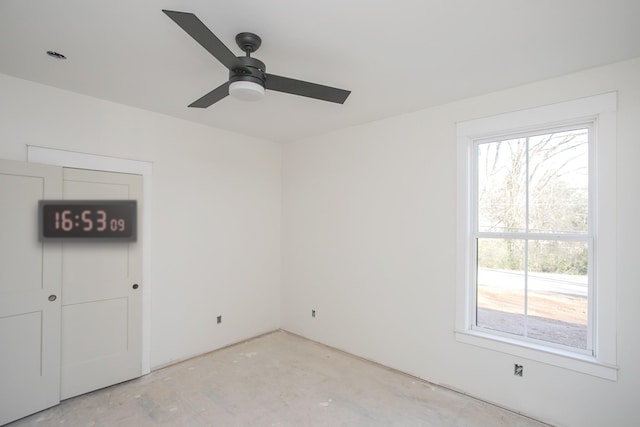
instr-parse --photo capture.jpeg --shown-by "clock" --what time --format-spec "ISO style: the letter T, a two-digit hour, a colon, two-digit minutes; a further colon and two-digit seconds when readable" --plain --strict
T16:53:09
